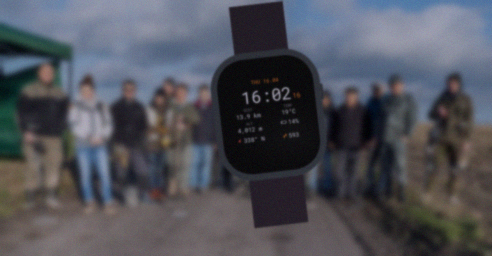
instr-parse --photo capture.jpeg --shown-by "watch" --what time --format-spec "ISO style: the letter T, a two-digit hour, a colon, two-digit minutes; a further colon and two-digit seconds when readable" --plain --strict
T16:02
